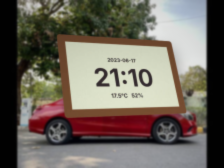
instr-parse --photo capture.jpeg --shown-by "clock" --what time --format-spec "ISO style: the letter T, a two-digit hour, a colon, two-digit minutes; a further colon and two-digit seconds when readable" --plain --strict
T21:10
